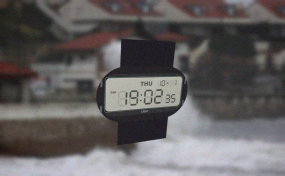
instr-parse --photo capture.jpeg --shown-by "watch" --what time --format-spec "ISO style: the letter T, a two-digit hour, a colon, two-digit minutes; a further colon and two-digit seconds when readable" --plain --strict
T19:02:35
